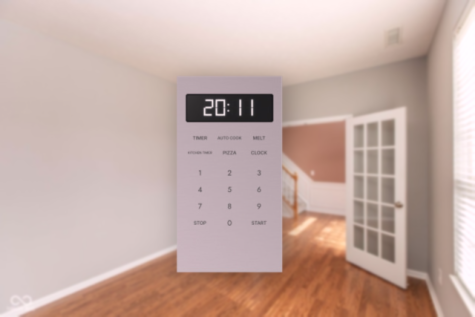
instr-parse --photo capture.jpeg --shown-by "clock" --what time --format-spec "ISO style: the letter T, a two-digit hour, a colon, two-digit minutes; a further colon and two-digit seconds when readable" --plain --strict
T20:11
